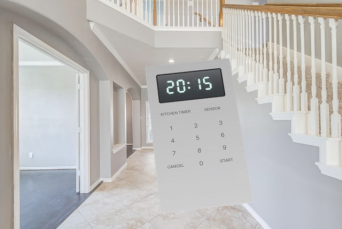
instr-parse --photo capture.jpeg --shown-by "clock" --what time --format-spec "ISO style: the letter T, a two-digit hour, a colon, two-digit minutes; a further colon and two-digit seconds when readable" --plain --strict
T20:15
